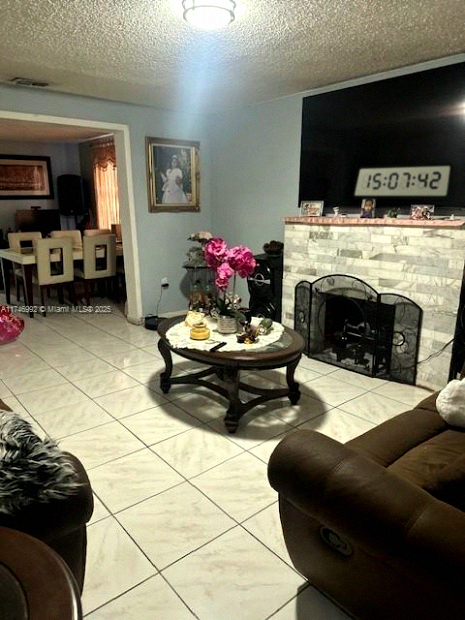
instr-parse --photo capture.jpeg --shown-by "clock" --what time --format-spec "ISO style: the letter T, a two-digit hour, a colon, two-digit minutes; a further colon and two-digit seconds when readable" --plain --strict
T15:07:42
